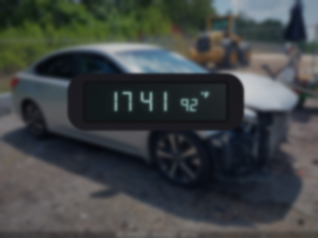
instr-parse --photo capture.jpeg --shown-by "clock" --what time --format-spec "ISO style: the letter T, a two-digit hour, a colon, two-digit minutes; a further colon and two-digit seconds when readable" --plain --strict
T17:41
